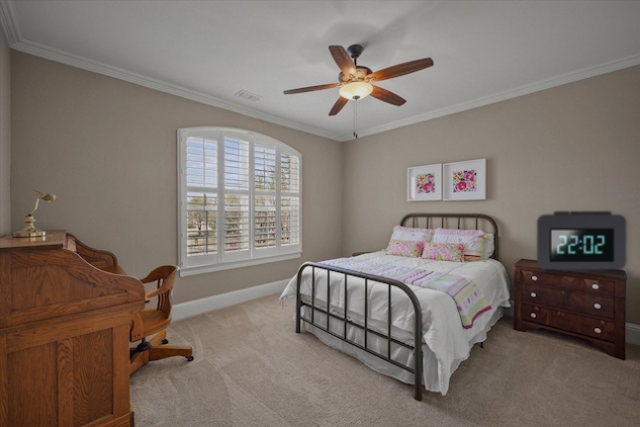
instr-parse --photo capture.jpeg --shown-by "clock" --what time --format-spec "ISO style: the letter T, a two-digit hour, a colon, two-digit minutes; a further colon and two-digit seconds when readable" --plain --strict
T22:02
